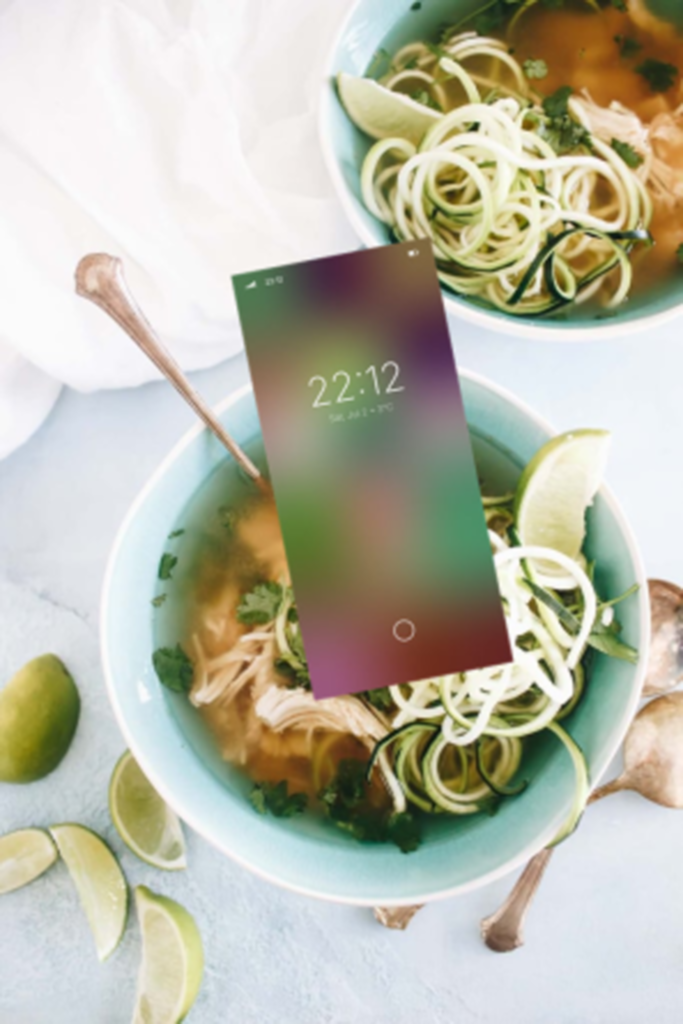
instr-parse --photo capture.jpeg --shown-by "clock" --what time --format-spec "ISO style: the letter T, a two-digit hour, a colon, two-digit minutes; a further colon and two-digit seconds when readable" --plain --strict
T22:12
